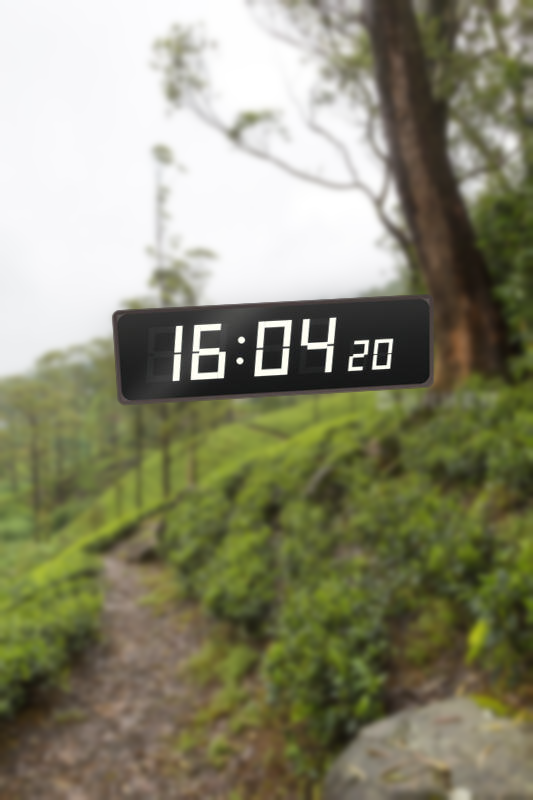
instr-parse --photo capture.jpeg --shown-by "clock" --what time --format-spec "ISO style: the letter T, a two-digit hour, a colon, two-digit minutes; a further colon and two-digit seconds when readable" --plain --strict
T16:04:20
